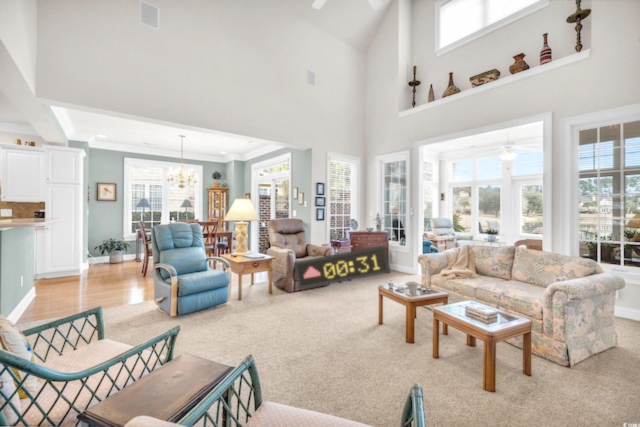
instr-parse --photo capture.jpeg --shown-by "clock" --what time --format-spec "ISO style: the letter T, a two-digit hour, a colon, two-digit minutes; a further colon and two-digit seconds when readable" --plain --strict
T00:31
